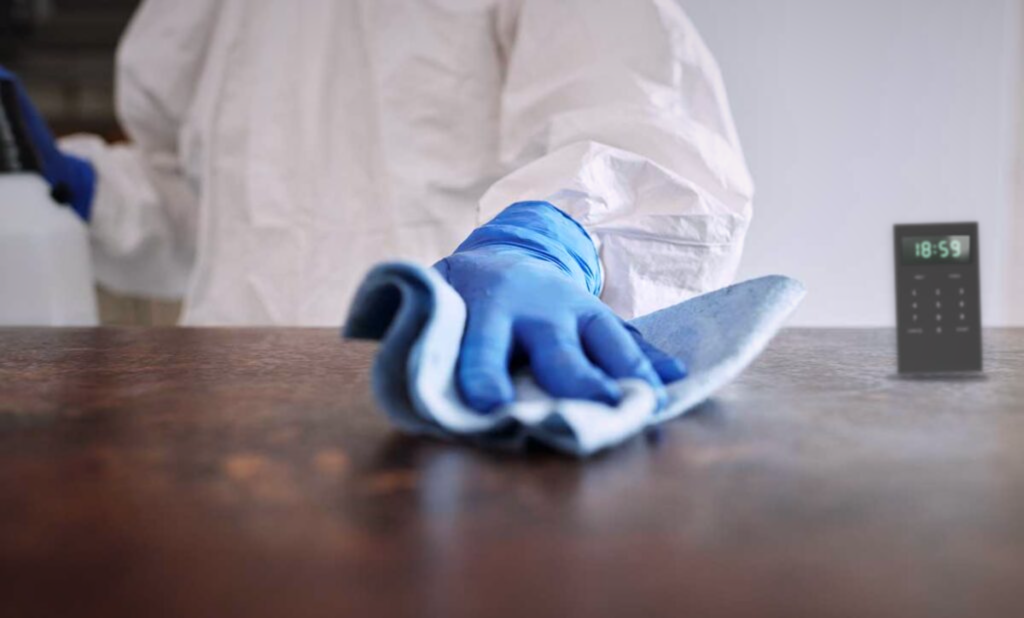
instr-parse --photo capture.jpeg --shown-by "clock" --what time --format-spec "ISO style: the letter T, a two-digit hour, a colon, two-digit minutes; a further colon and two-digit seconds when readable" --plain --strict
T18:59
